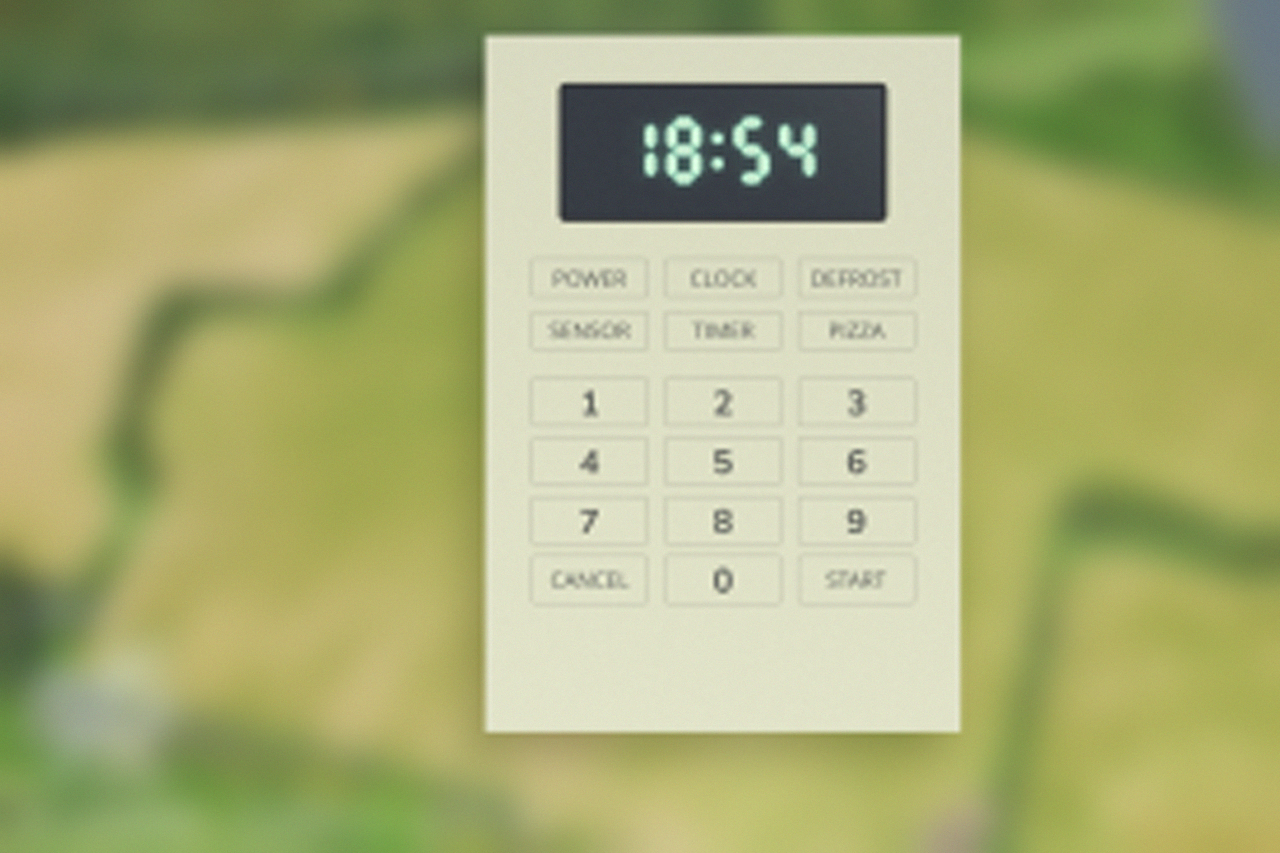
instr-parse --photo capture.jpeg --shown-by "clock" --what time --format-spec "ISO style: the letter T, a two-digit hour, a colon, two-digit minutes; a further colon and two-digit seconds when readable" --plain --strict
T18:54
